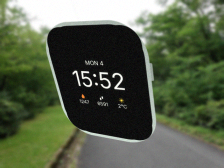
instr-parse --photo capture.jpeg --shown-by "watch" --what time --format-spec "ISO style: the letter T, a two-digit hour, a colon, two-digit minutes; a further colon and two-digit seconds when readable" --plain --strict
T15:52
